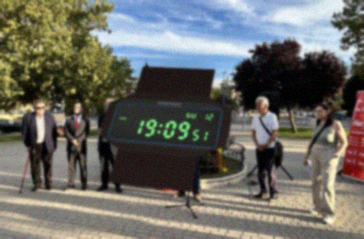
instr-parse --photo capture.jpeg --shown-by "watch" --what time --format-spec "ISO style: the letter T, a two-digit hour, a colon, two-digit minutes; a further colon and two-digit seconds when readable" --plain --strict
T19:09:51
